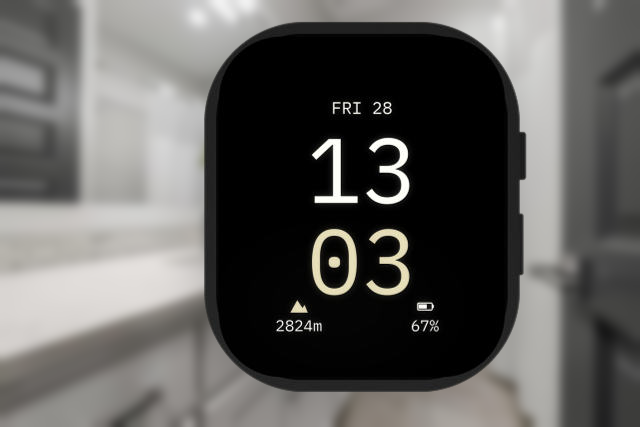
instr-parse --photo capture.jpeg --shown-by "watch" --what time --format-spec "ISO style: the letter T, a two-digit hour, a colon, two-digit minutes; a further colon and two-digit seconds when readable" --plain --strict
T13:03
